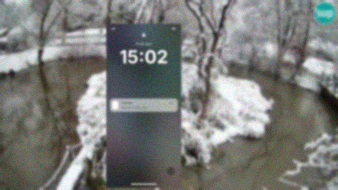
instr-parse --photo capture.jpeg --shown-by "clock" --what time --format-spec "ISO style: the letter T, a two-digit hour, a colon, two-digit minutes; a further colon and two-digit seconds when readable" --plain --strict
T15:02
